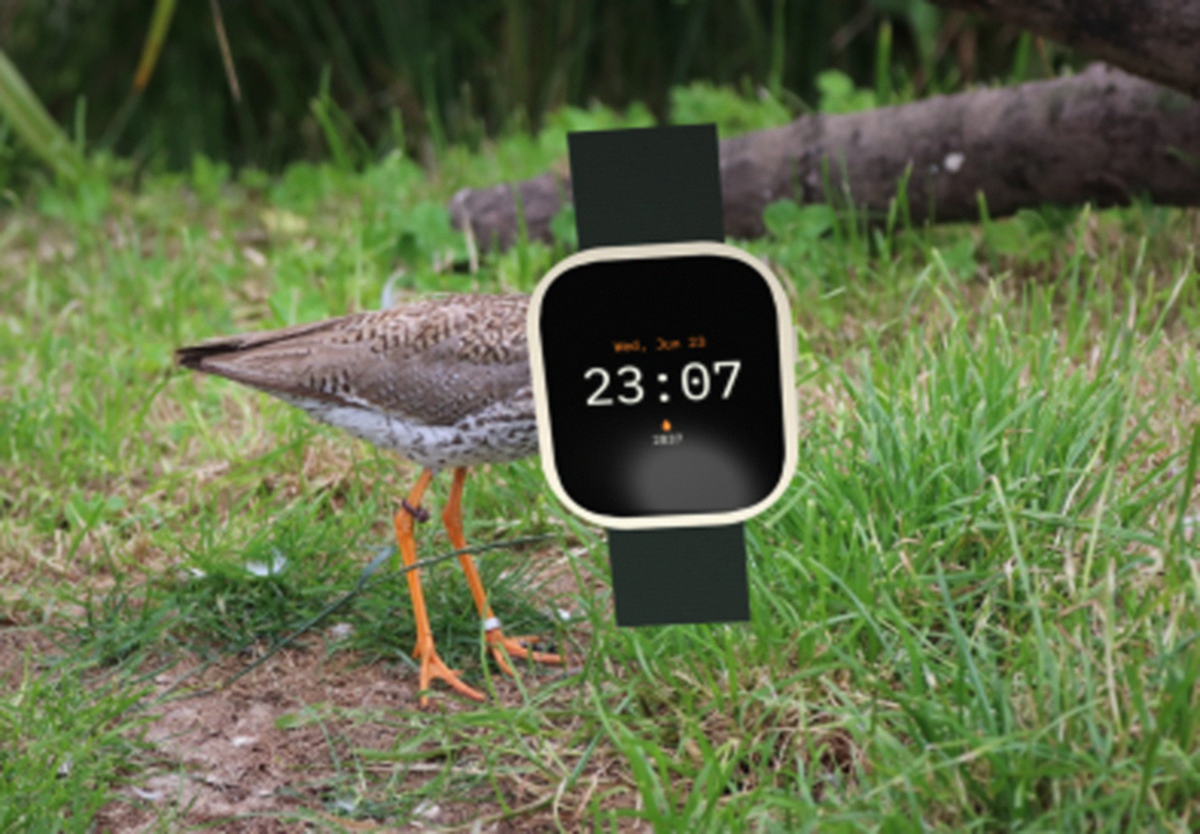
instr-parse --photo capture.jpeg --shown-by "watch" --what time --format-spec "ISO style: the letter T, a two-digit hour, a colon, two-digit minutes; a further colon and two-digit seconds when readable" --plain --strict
T23:07
